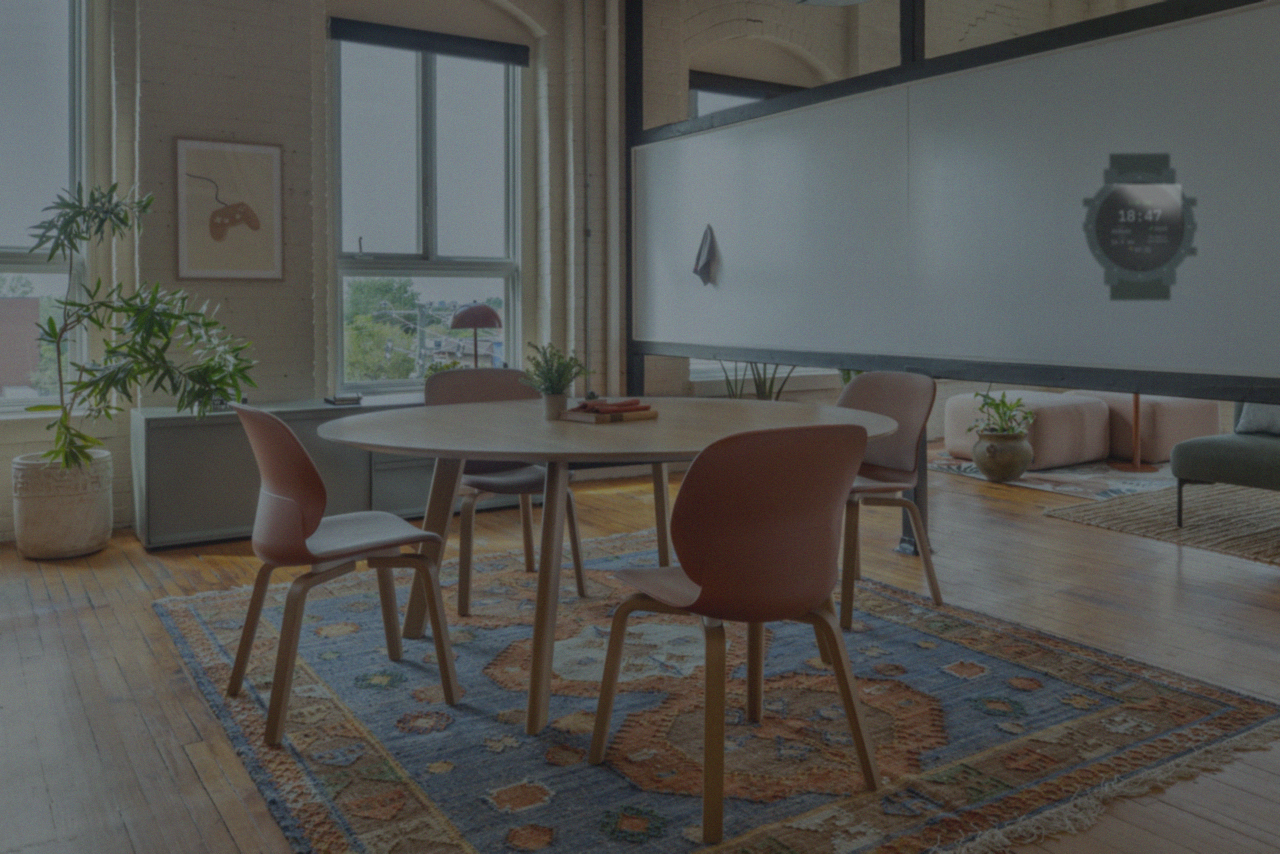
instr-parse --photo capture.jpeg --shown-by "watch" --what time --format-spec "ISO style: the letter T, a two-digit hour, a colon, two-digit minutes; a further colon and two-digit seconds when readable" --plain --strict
T18:47
